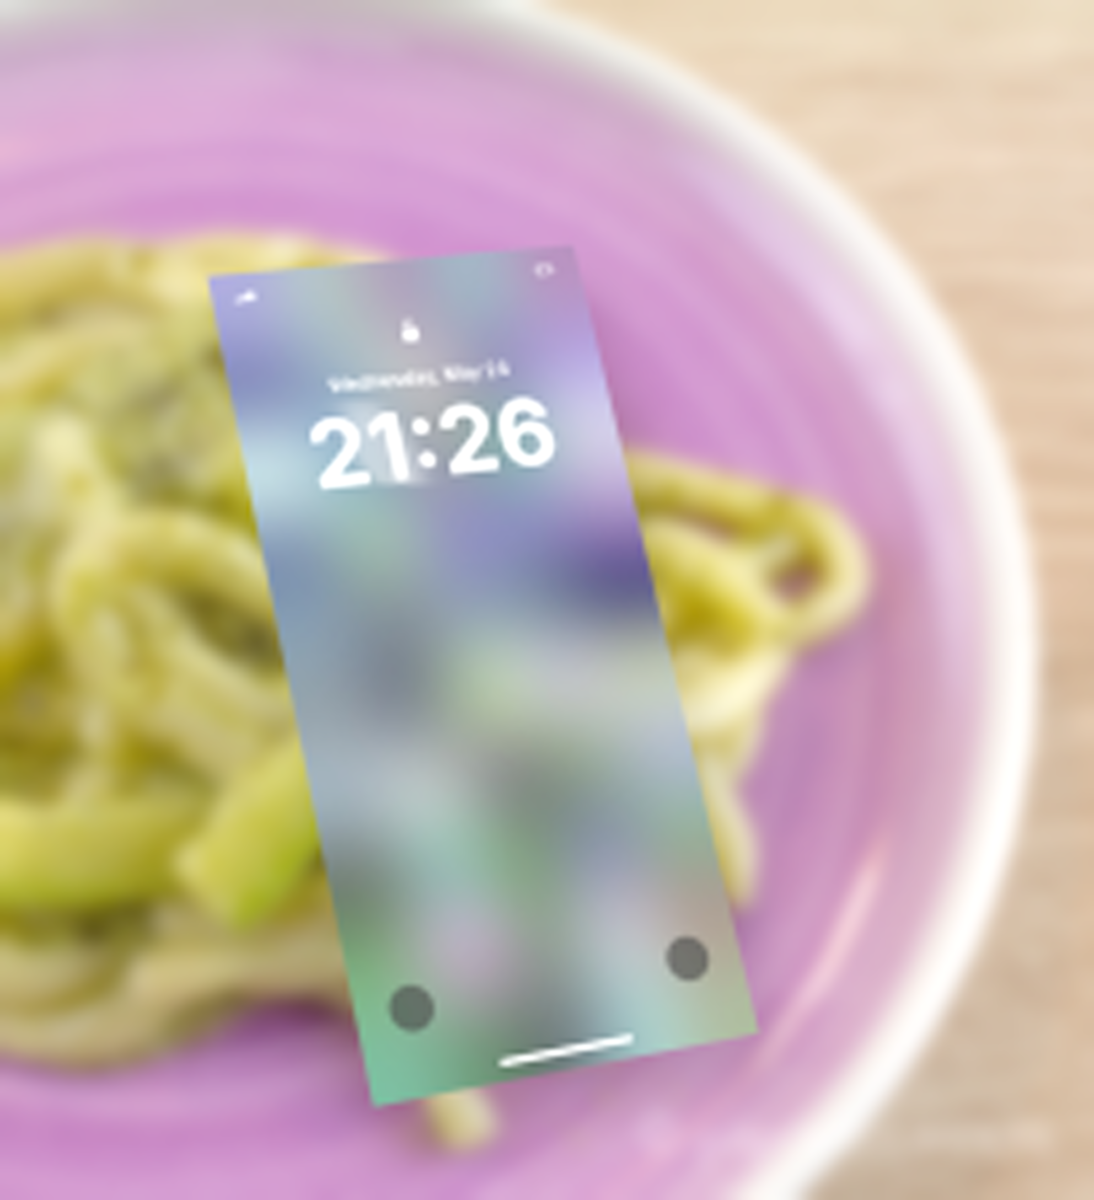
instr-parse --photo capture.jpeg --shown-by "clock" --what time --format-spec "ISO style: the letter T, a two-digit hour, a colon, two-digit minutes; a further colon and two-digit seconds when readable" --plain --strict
T21:26
